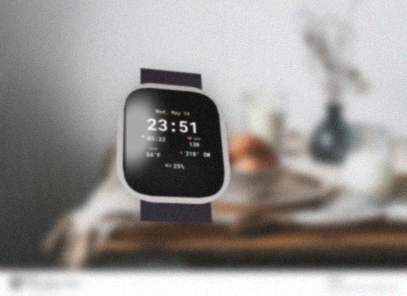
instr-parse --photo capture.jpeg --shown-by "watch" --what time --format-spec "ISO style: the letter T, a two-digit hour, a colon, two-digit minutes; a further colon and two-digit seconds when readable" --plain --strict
T23:51
